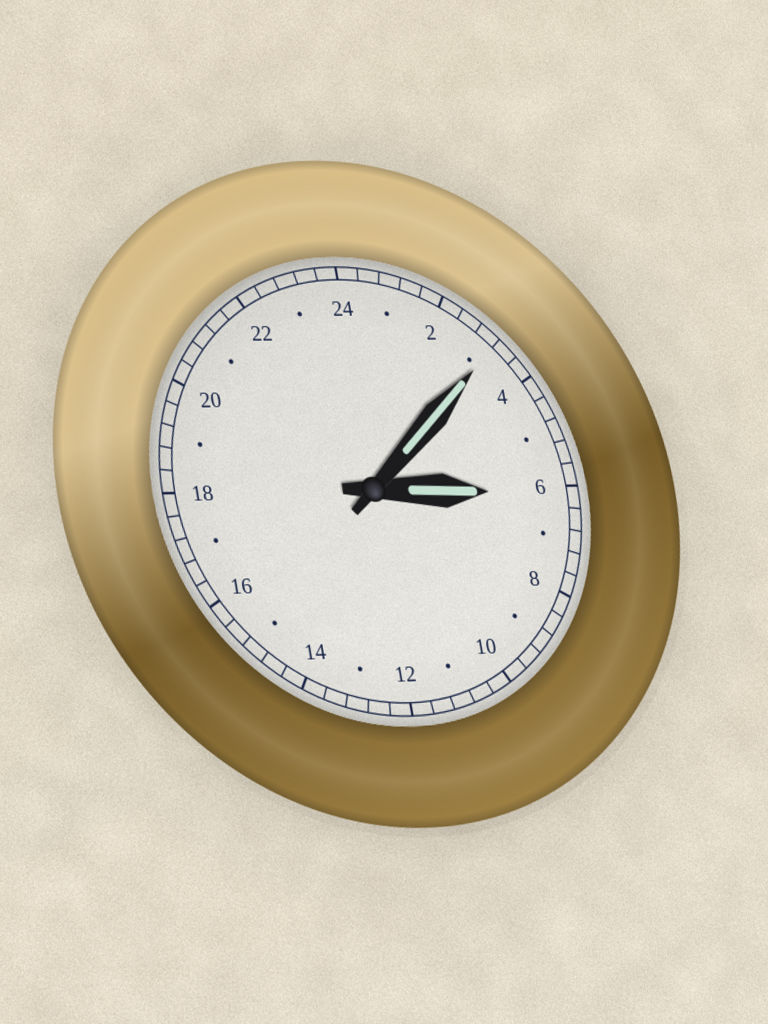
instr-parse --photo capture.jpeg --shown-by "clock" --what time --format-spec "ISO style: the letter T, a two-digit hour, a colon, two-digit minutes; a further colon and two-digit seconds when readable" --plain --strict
T06:08
